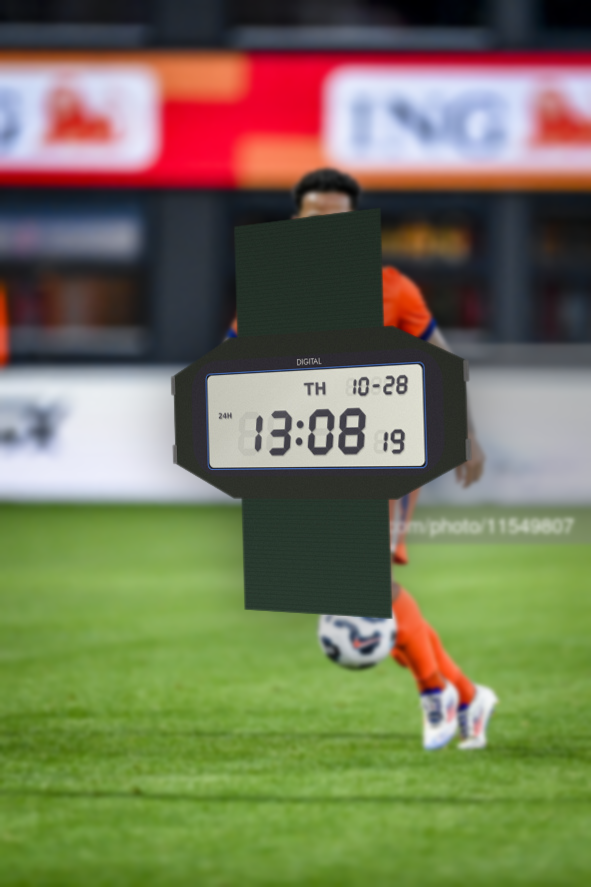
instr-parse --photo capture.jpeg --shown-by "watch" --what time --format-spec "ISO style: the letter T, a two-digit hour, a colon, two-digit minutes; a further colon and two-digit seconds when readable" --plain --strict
T13:08:19
